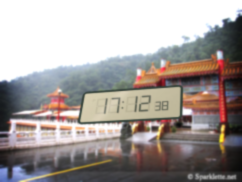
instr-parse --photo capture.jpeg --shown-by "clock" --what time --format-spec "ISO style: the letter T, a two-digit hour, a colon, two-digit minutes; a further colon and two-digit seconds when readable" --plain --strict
T17:12:38
